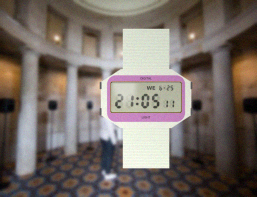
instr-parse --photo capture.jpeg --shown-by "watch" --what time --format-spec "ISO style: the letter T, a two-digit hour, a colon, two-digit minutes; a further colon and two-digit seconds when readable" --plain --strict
T21:05:11
